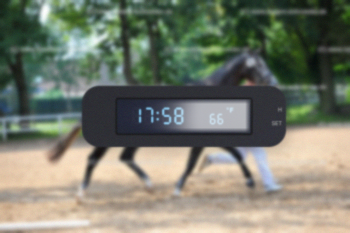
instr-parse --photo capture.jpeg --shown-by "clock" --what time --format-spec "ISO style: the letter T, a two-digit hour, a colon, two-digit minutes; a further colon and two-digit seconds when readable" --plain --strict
T17:58
